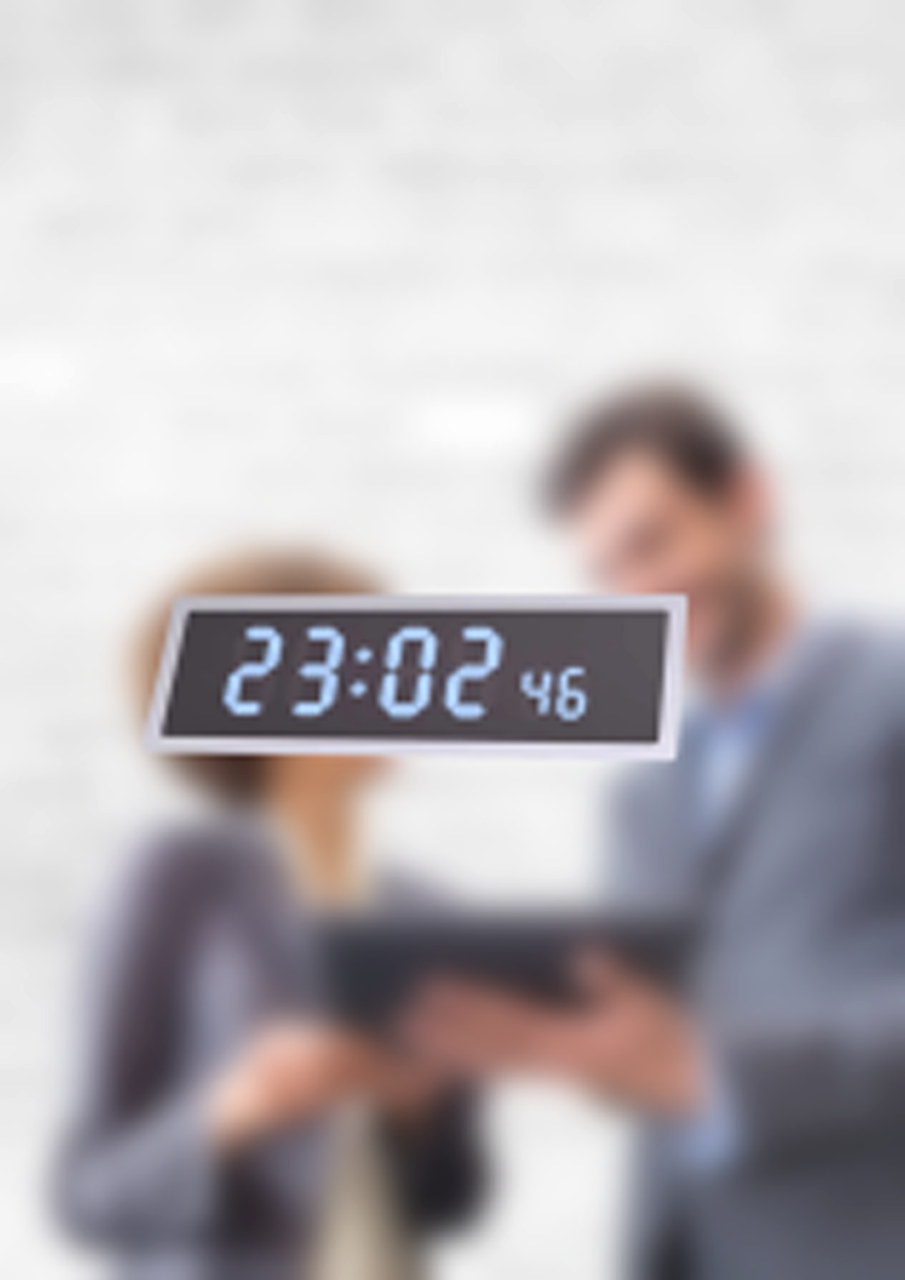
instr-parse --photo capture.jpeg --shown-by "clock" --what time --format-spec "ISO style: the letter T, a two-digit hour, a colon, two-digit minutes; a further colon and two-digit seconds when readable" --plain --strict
T23:02:46
